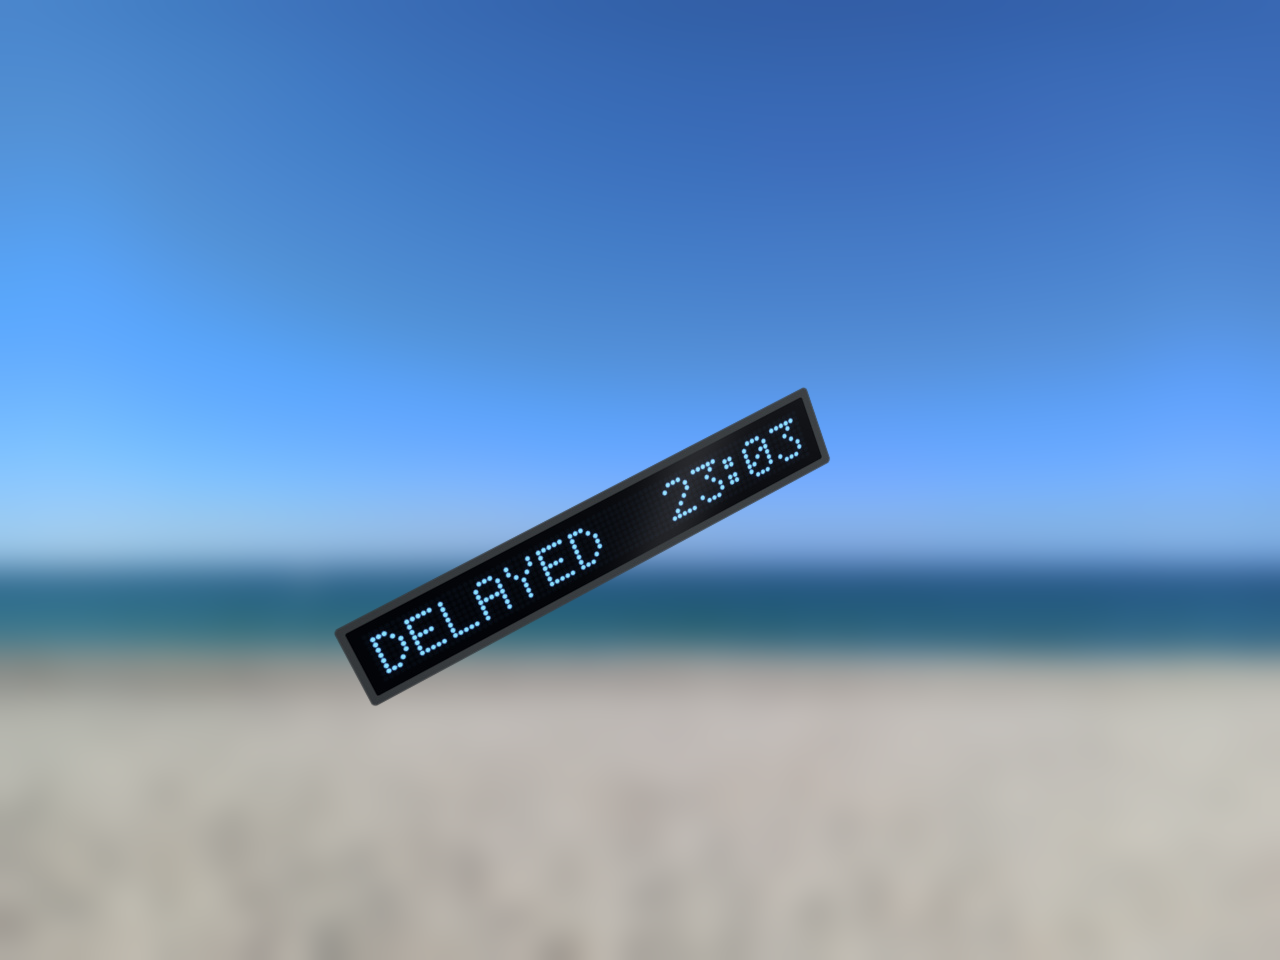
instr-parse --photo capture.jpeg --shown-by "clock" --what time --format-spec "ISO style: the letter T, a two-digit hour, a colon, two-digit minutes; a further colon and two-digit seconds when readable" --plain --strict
T23:03
